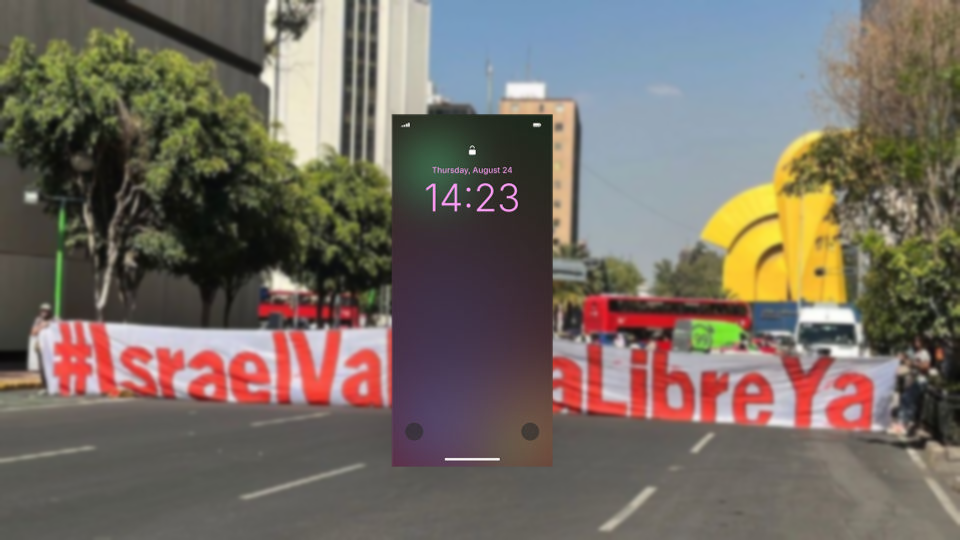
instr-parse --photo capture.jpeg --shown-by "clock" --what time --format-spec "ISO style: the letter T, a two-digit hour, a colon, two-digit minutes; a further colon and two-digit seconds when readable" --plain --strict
T14:23
